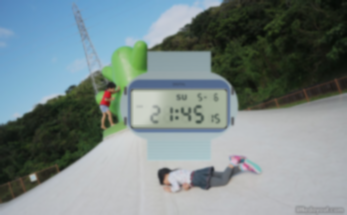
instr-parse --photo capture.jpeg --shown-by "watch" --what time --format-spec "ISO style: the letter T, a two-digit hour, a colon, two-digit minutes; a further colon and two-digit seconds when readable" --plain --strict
T21:45
